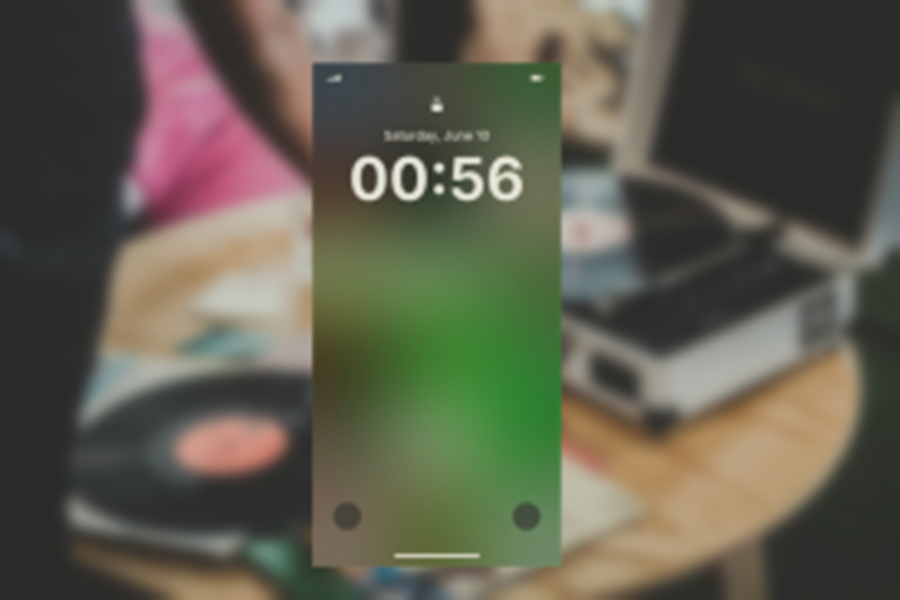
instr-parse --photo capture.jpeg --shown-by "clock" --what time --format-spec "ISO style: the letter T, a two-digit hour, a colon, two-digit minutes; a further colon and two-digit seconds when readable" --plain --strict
T00:56
